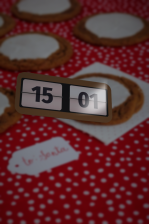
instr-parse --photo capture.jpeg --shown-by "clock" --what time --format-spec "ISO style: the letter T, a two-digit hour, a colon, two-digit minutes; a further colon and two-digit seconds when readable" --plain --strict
T15:01
